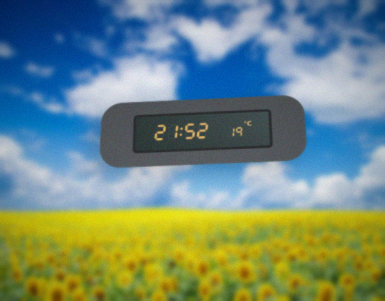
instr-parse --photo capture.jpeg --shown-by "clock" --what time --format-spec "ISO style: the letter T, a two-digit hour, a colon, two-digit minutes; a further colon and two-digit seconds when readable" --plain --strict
T21:52
